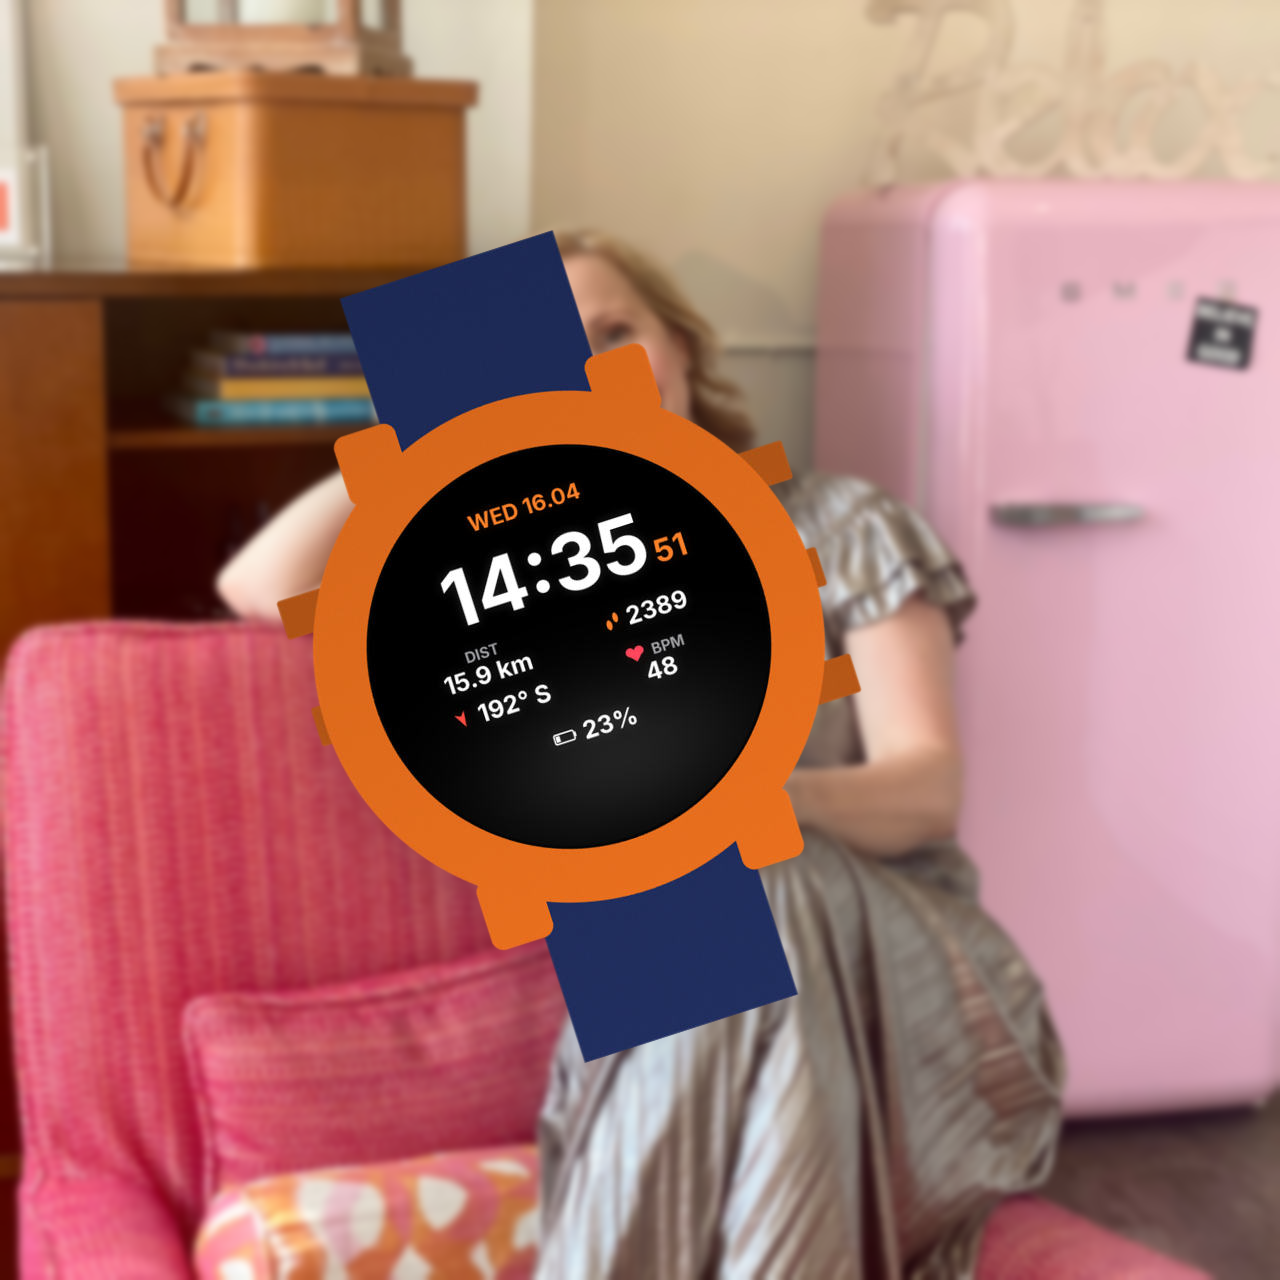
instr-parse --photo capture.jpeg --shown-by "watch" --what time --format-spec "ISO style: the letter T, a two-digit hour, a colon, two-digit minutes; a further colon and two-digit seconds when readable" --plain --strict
T14:35:51
